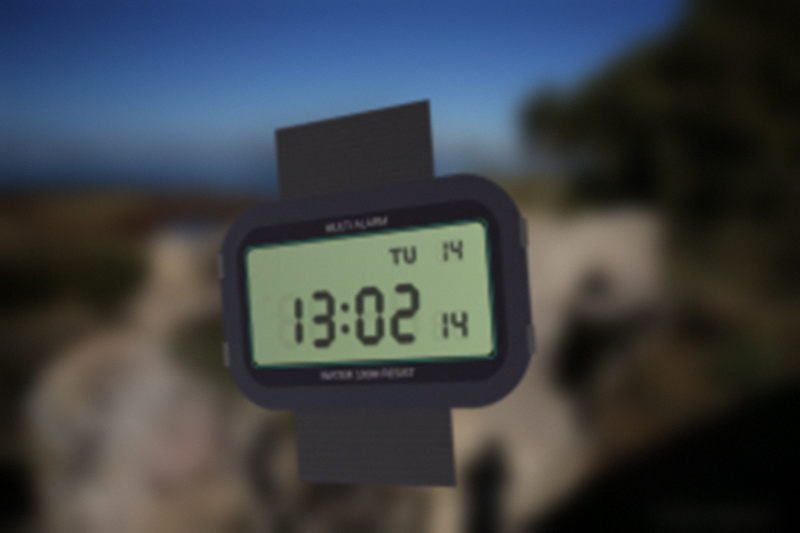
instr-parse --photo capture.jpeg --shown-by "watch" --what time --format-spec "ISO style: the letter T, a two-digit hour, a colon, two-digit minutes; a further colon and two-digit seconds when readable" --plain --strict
T13:02:14
